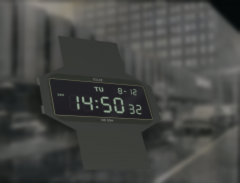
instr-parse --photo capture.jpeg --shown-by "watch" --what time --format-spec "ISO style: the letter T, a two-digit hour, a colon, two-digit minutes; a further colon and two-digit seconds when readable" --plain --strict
T14:50:32
